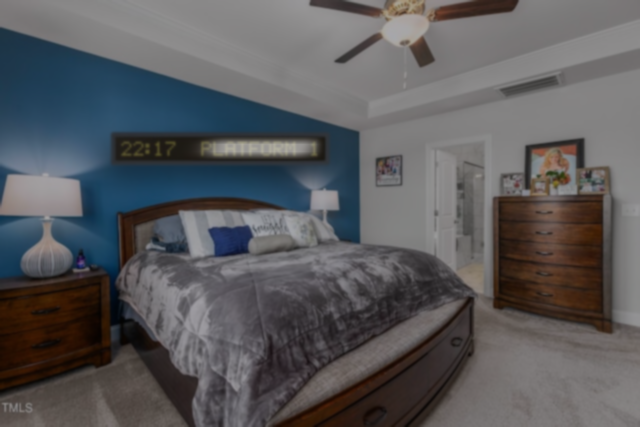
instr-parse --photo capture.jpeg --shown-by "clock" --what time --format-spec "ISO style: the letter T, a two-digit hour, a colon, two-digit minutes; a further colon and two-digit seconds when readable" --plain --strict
T22:17
